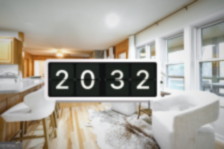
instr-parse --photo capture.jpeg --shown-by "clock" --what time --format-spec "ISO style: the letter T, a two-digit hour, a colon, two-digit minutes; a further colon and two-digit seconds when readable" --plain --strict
T20:32
